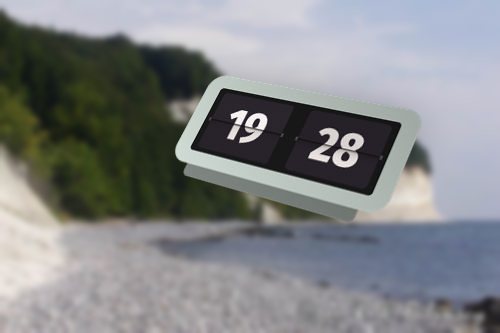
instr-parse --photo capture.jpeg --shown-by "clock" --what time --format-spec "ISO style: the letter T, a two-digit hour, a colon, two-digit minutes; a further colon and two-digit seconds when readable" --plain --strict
T19:28
